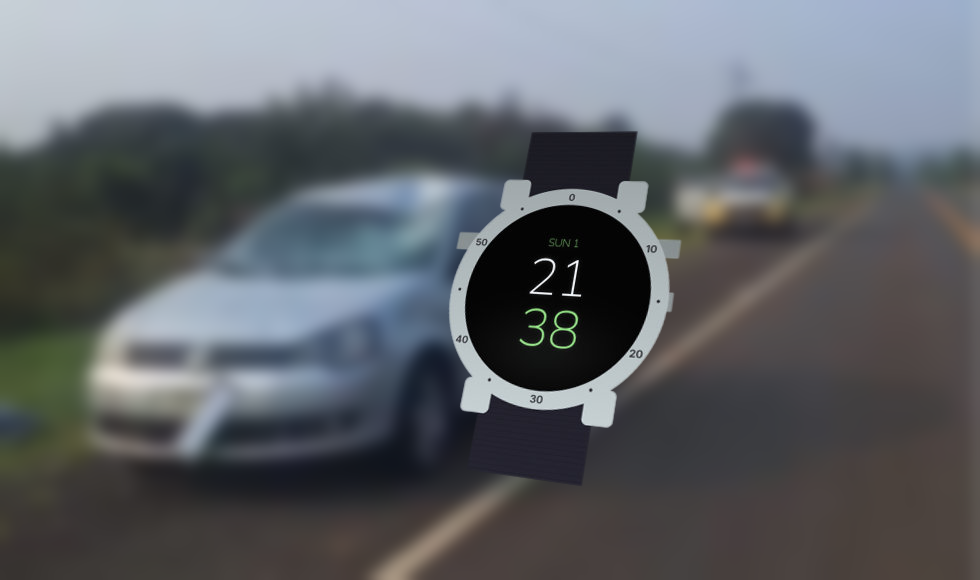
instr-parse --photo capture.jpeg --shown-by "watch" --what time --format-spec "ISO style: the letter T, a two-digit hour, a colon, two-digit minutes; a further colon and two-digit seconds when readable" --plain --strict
T21:38
